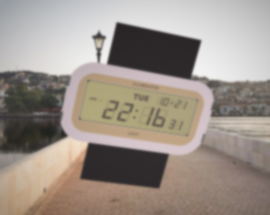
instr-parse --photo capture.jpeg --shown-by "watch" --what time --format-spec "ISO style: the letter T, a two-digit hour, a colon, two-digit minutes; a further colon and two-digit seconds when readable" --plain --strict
T22:16
